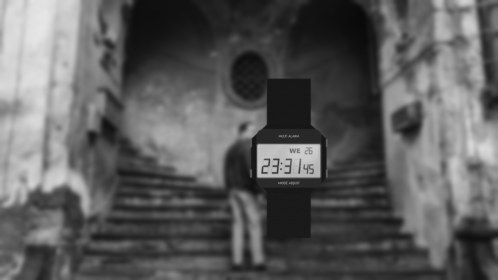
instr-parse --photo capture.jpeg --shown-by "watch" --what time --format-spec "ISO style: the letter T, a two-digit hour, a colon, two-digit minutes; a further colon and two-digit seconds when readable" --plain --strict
T23:31:45
